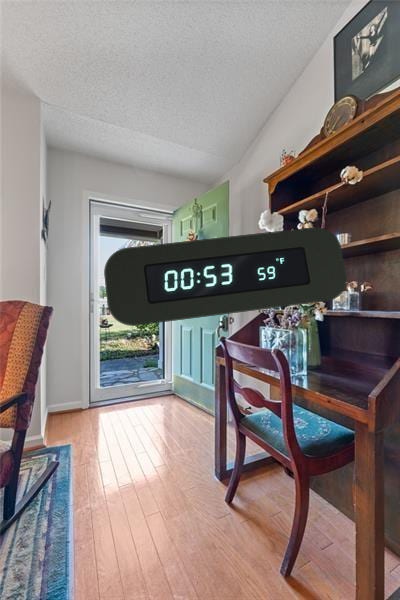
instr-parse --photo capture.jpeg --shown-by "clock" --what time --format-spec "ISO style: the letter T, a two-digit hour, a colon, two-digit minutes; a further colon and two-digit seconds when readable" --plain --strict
T00:53
